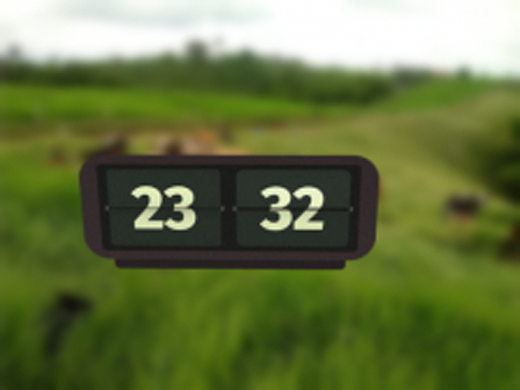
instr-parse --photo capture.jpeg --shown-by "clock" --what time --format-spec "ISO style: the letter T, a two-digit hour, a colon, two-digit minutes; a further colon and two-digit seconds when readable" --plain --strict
T23:32
